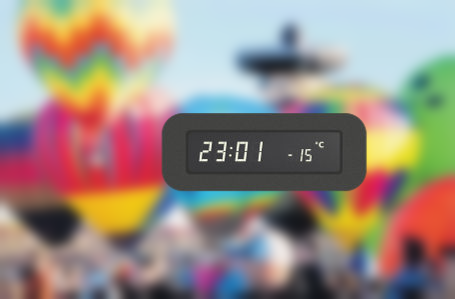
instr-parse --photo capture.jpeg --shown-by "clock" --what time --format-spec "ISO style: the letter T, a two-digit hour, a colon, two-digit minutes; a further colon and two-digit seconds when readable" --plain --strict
T23:01
